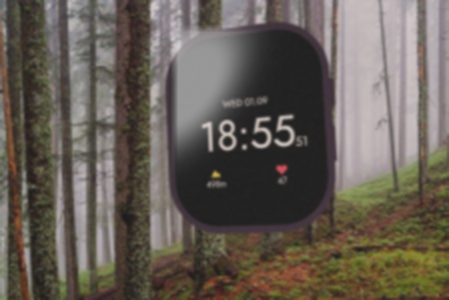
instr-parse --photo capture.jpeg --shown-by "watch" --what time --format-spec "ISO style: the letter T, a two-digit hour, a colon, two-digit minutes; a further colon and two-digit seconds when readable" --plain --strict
T18:55
